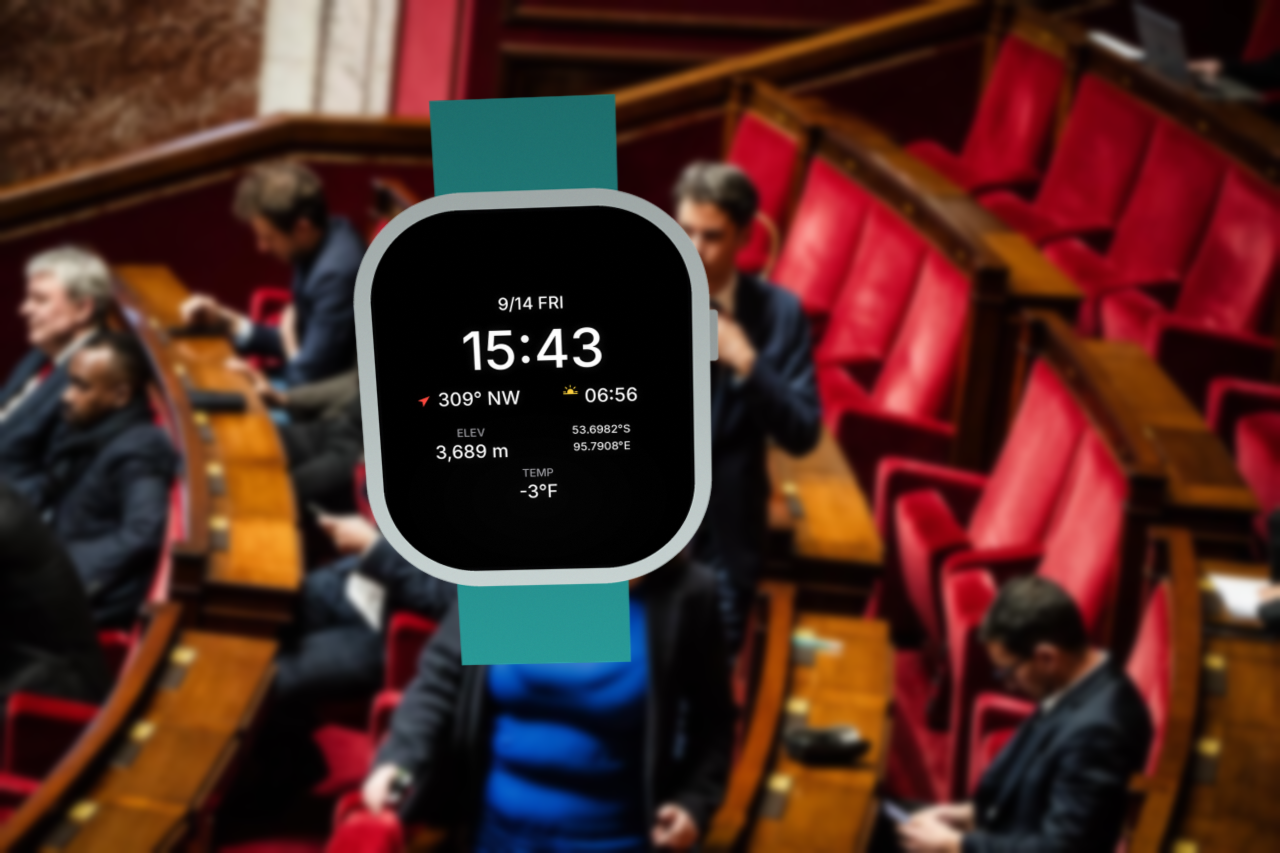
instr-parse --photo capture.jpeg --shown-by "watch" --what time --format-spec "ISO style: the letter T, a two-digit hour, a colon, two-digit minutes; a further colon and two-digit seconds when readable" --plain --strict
T15:43
